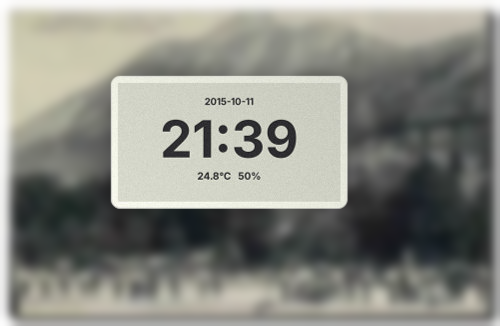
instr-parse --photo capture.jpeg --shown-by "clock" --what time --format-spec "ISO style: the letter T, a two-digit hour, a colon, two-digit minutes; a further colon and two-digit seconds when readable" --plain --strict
T21:39
